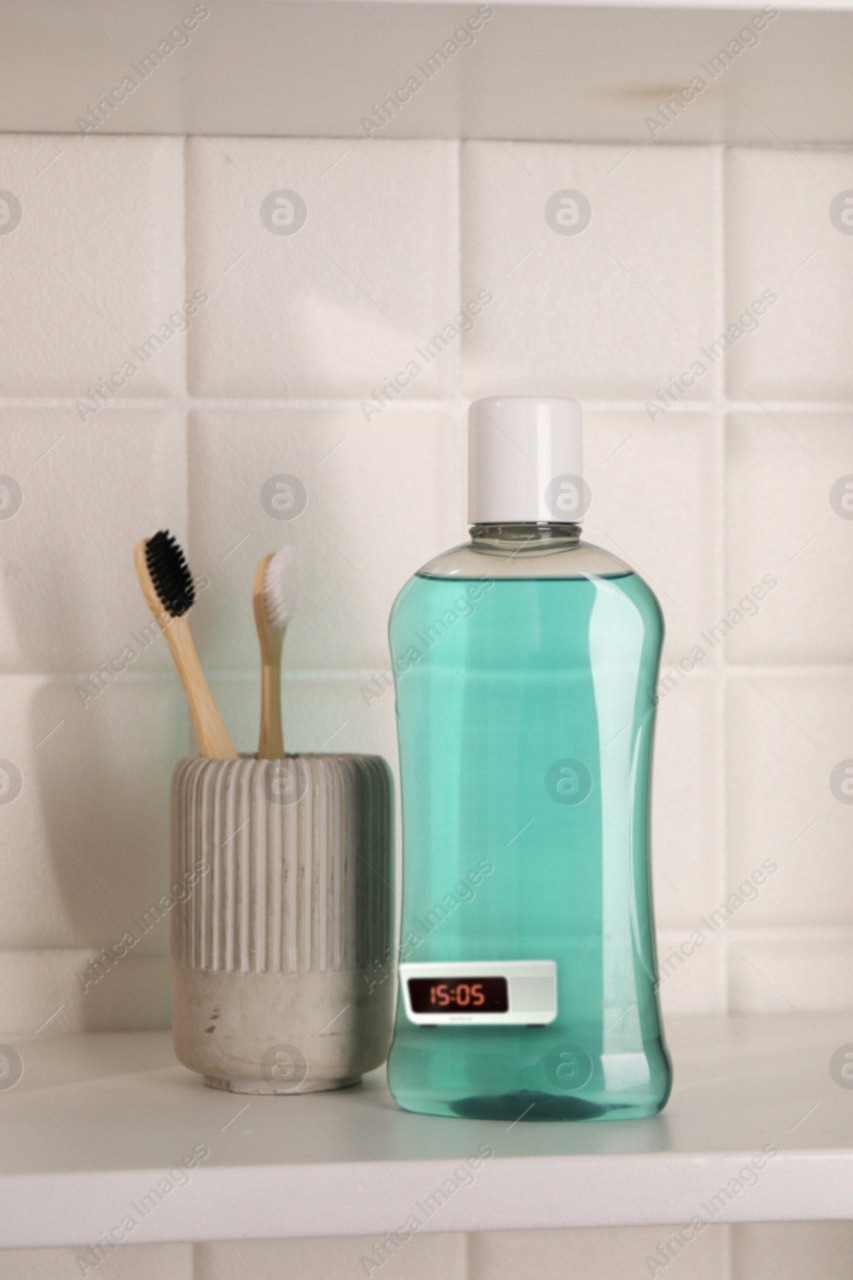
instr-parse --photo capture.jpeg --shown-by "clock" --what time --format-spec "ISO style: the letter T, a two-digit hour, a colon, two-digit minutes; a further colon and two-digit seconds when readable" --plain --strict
T15:05
